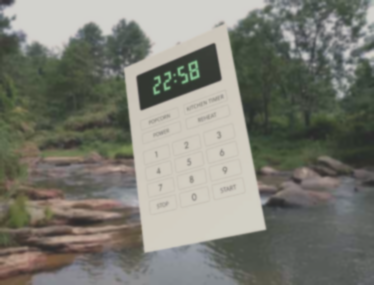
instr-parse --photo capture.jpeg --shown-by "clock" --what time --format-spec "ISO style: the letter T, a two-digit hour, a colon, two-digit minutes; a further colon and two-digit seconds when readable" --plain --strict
T22:58
